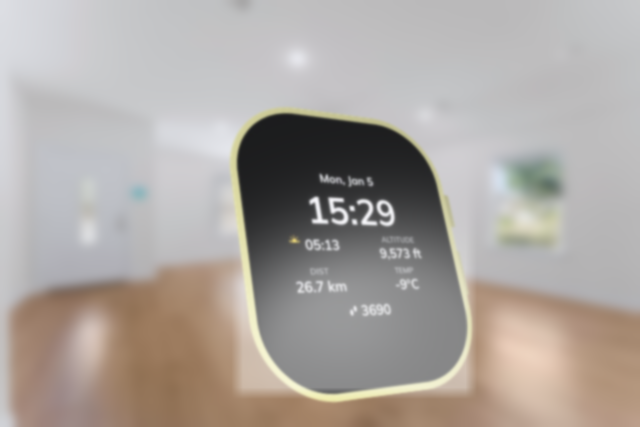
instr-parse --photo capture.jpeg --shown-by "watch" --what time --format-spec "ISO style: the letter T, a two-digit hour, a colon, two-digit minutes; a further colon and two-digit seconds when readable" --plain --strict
T15:29
